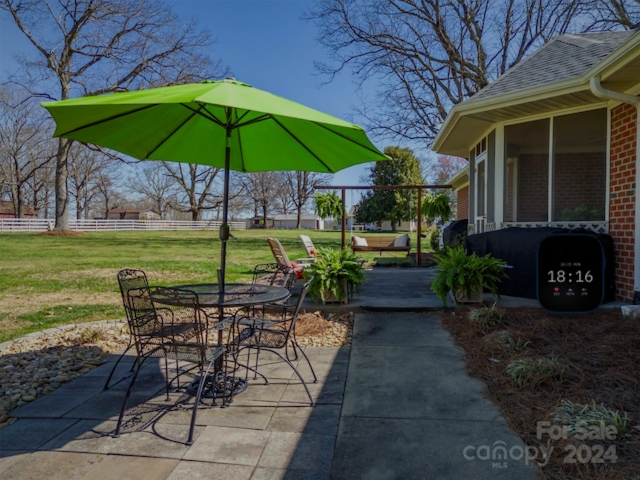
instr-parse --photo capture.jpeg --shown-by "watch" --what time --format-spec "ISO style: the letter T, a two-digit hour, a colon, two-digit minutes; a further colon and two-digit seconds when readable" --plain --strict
T18:16
